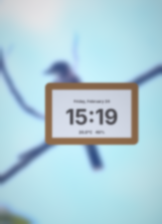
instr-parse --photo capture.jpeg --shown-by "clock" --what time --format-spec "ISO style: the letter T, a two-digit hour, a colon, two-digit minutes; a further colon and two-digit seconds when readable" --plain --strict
T15:19
